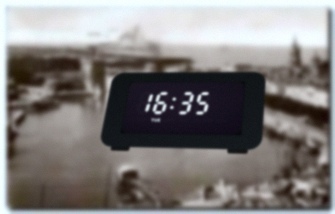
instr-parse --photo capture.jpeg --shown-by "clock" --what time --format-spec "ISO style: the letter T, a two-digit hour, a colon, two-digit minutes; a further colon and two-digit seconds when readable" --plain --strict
T16:35
